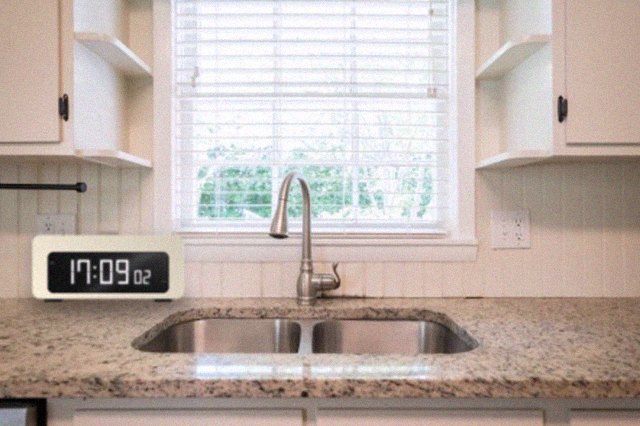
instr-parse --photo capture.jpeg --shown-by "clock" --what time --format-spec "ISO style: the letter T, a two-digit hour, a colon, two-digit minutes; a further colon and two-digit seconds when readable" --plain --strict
T17:09:02
